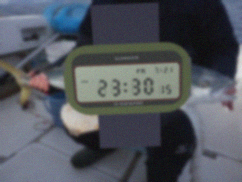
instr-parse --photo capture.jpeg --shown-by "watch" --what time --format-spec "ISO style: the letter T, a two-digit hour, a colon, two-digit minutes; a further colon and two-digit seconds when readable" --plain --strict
T23:30
